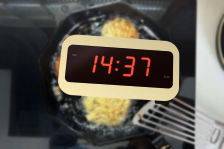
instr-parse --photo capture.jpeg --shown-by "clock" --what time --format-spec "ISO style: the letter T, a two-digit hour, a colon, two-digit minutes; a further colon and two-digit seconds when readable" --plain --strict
T14:37
